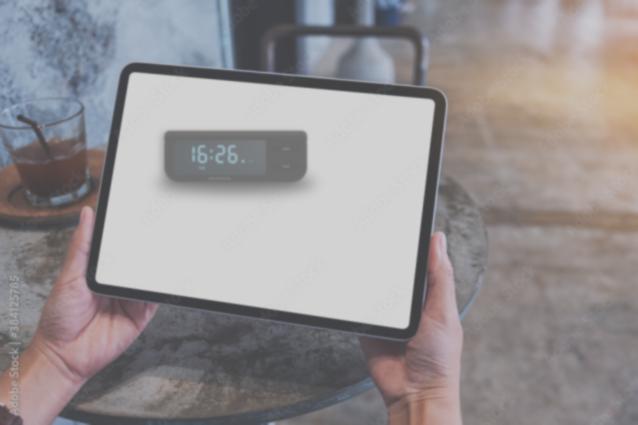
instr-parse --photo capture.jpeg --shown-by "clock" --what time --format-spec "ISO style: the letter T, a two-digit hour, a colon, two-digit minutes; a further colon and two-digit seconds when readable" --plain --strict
T16:26
